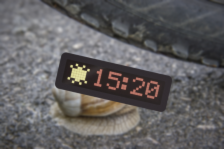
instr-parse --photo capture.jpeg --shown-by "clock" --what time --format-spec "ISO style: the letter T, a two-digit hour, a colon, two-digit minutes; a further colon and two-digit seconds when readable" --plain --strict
T15:20
